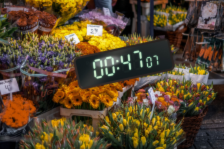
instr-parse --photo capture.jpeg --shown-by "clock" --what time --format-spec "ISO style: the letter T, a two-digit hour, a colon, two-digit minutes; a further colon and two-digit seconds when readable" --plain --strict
T00:47:07
